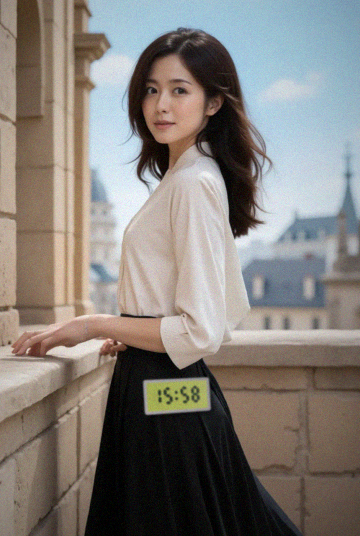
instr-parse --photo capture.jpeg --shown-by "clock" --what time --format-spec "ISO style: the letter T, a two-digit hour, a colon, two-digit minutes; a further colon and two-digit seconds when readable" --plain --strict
T15:58
